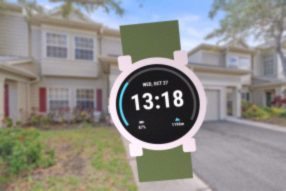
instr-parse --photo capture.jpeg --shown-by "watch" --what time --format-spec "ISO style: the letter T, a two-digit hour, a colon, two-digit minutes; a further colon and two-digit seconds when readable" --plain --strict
T13:18
